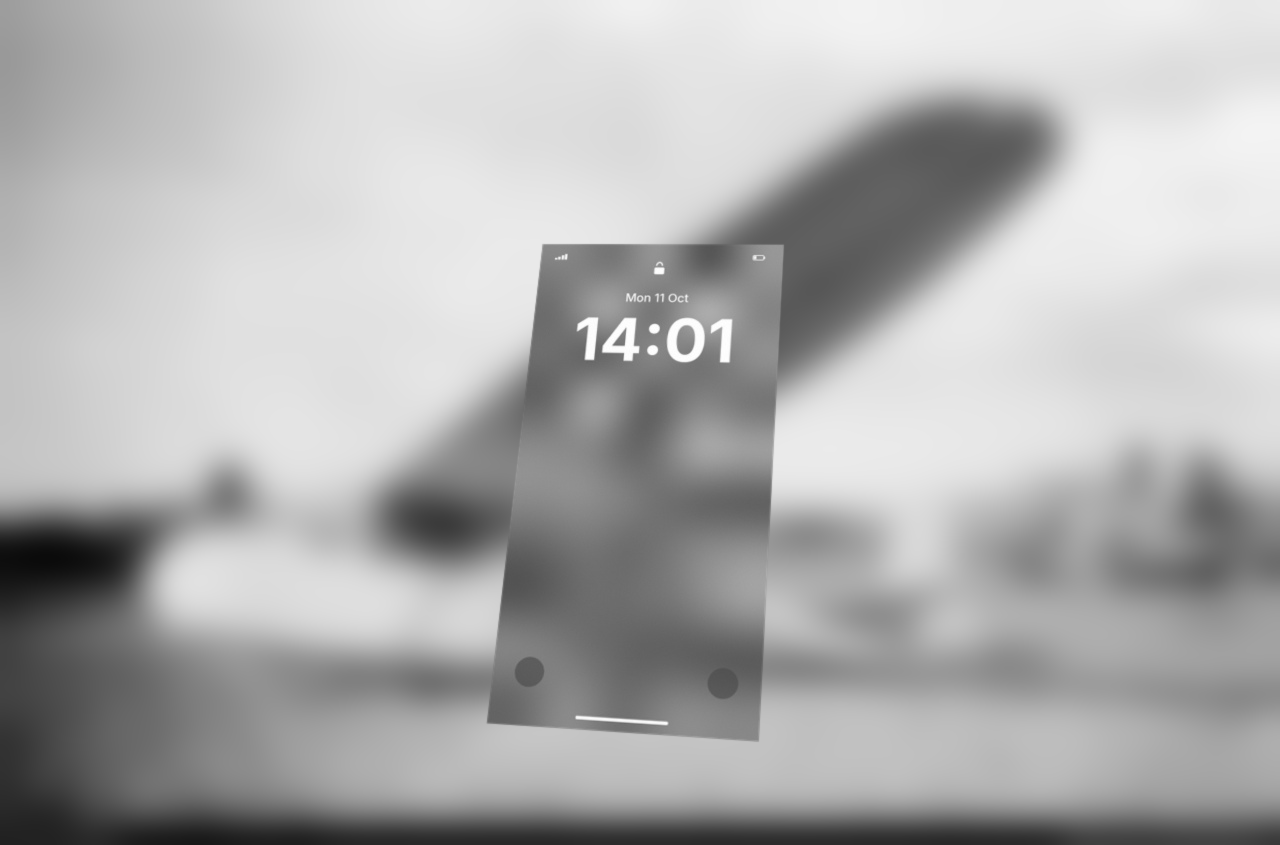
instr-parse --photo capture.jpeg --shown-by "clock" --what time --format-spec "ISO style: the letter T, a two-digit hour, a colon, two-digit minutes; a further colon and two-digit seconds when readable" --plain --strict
T14:01
